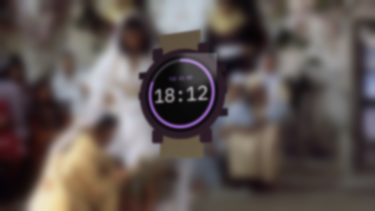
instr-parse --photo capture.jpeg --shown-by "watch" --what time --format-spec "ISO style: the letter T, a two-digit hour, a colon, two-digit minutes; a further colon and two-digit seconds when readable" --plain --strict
T18:12
